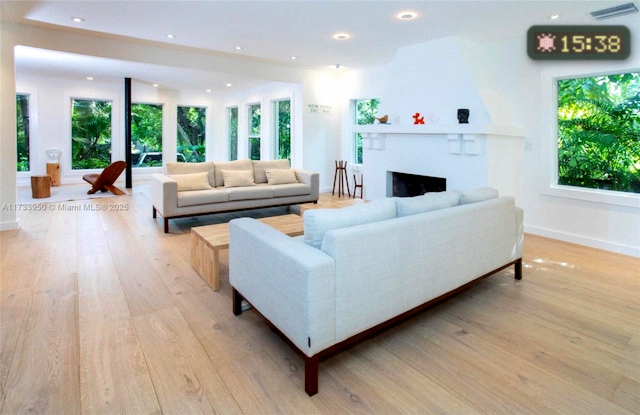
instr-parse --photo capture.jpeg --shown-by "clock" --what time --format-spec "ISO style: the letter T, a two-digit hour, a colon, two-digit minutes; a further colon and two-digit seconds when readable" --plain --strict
T15:38
